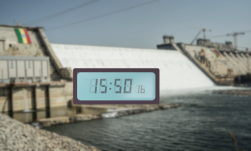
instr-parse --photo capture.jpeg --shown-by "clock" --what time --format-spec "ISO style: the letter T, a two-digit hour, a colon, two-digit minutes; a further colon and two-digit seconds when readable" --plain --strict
T15:50:16
